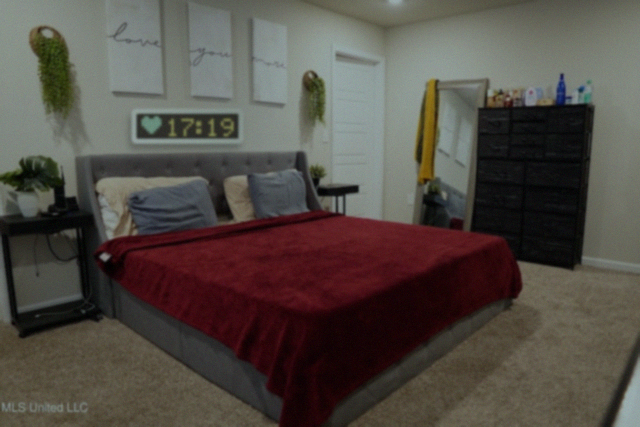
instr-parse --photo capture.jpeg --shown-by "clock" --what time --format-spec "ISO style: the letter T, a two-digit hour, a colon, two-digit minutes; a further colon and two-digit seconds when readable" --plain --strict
T17:19
